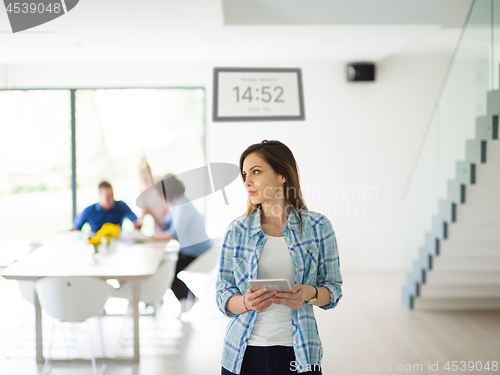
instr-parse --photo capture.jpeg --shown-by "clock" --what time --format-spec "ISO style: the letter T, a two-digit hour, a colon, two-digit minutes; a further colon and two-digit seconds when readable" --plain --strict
T14:52
